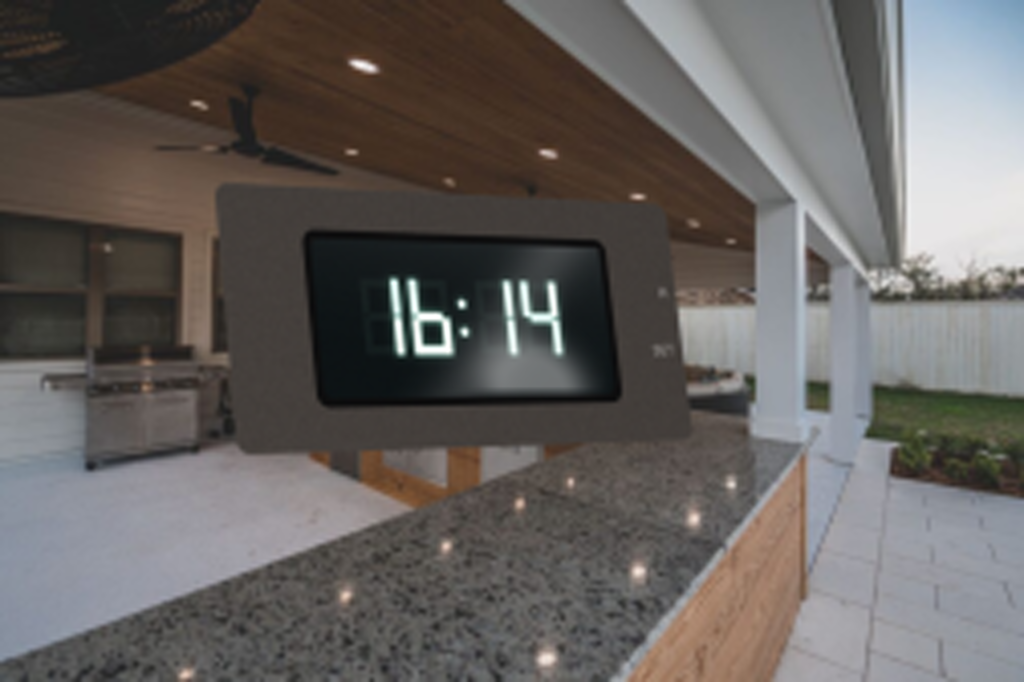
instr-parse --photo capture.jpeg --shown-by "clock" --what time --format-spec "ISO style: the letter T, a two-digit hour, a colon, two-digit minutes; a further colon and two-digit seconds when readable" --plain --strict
T16:14
